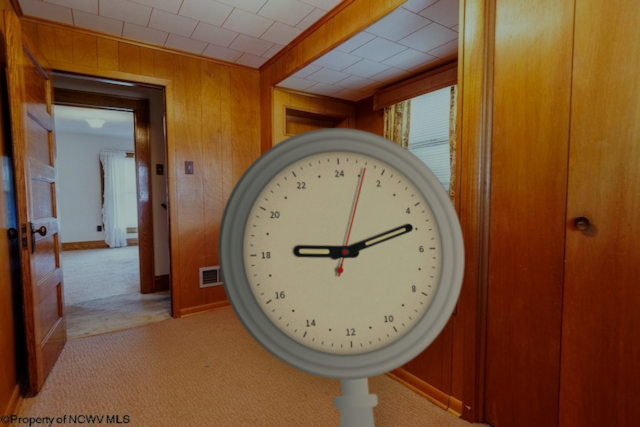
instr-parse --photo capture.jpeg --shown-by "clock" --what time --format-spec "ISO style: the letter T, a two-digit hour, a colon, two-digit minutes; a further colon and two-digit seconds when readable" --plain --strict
T18:12:03
